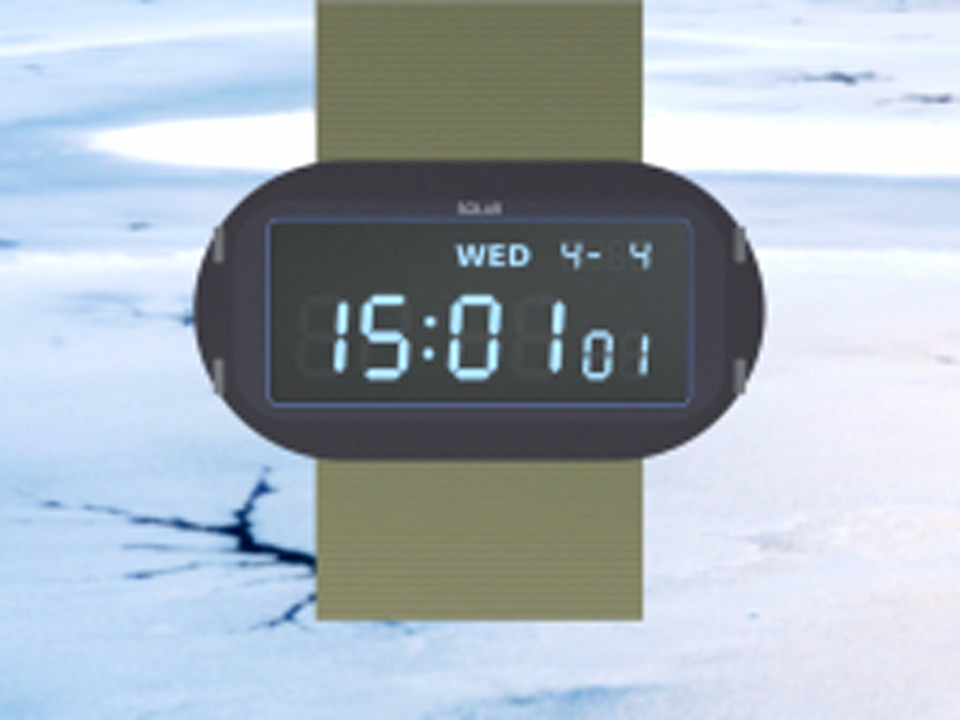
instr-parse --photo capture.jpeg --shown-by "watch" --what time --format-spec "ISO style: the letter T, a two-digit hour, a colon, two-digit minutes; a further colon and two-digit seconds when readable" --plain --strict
T15:01:01
